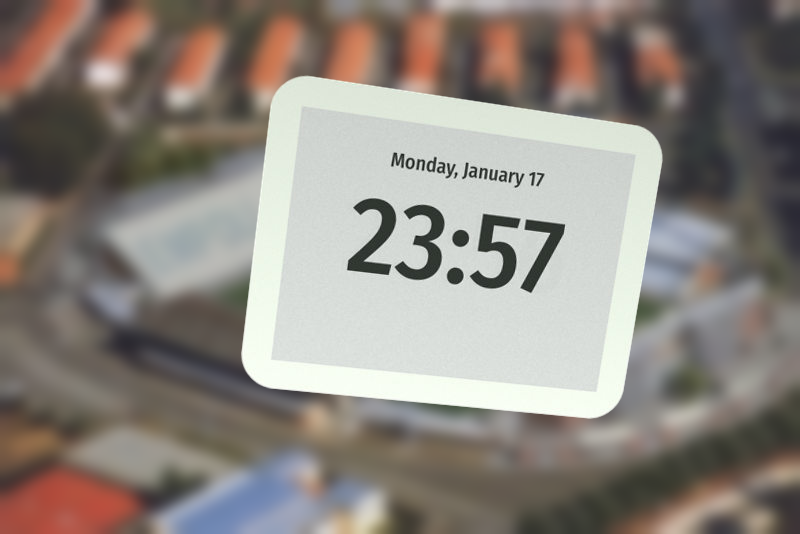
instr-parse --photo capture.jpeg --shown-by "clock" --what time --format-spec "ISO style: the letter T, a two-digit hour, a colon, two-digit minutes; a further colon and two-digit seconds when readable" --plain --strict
T23:57
